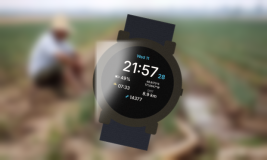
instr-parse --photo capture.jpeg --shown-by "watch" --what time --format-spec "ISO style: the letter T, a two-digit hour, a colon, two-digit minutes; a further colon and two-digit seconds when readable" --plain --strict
T21:57
